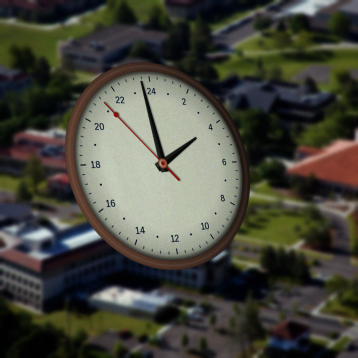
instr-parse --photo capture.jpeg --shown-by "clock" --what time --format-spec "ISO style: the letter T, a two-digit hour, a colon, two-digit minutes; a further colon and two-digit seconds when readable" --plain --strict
T03:58:53
